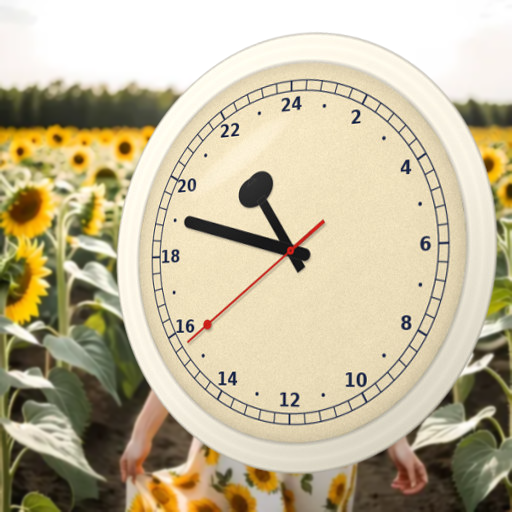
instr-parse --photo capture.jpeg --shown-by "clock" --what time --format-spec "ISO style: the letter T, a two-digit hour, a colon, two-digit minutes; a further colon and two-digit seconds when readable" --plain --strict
T21:47:39
